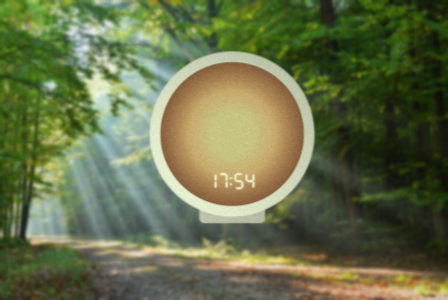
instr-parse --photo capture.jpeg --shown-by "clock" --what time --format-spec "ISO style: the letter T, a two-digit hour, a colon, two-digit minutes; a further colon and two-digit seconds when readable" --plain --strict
T17:54
